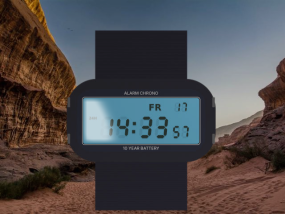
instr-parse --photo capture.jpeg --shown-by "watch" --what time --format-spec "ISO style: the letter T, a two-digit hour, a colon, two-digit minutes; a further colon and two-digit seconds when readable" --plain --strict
T14:33:57
